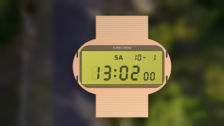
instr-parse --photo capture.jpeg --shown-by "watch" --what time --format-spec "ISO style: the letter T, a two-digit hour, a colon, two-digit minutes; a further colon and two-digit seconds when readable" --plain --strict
T13:02:00
